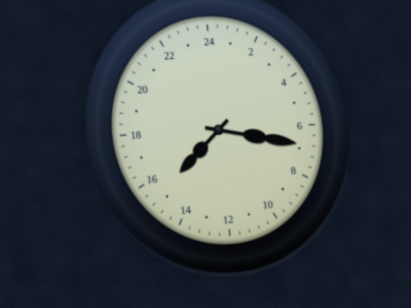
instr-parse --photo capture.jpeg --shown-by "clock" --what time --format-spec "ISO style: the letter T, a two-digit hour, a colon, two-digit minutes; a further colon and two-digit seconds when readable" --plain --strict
T15:17
